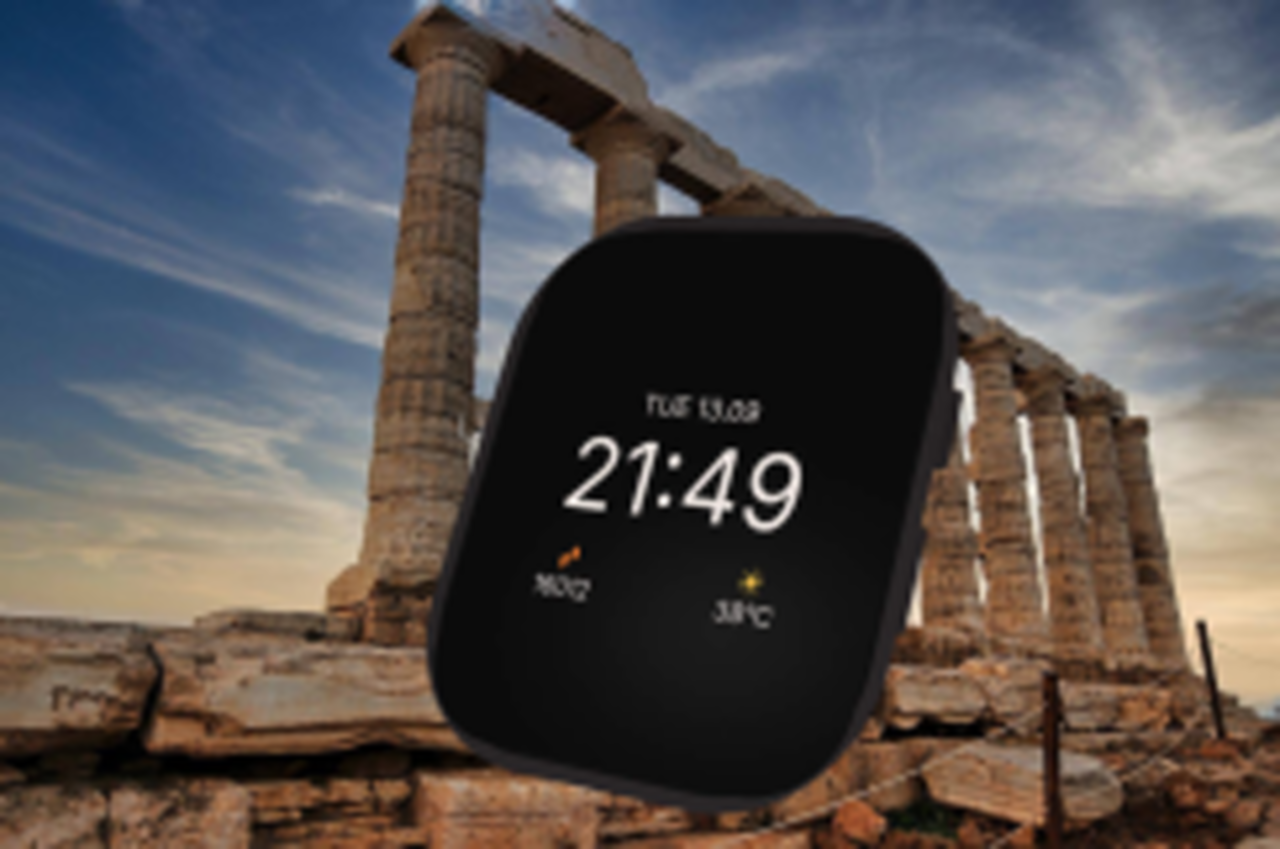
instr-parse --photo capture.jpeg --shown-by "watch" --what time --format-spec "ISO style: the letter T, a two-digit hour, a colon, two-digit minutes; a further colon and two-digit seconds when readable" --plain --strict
T21:49
